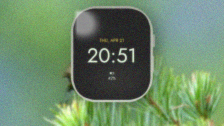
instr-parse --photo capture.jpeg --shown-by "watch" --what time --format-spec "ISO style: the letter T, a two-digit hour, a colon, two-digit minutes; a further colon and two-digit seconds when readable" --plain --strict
T20:51
